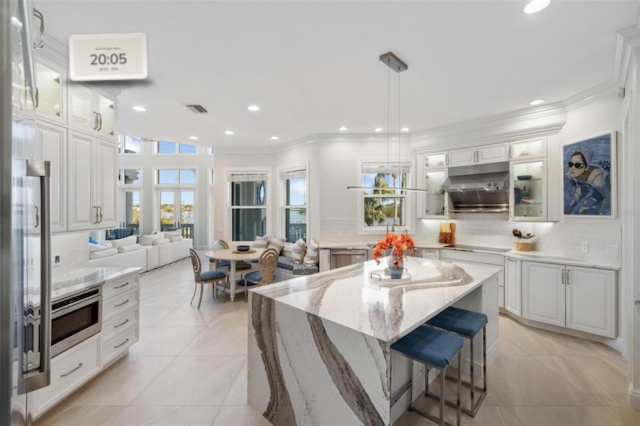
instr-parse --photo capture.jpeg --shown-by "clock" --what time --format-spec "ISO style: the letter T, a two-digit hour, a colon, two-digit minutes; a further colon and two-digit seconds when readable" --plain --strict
T20:05
